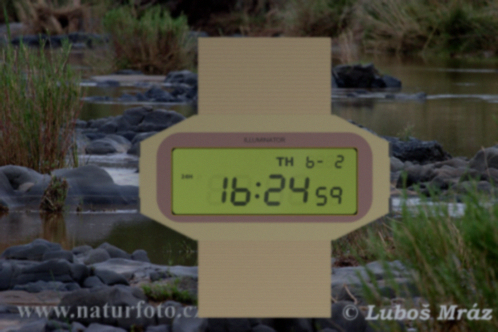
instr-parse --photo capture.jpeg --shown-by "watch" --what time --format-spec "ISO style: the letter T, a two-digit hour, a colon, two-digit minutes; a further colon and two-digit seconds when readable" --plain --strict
T16:24:59
